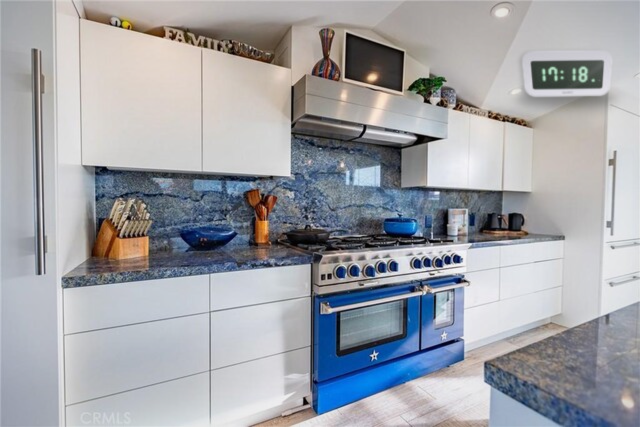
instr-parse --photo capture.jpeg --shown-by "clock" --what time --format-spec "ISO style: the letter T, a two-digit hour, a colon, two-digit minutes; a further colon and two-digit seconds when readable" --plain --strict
T17:18
